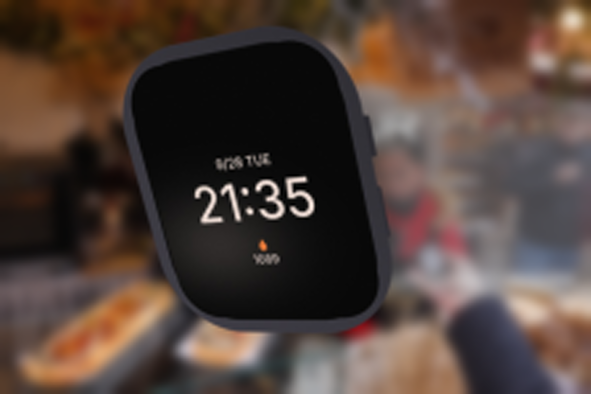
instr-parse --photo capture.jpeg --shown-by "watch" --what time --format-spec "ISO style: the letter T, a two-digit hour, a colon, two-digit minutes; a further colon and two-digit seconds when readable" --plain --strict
T21:35
